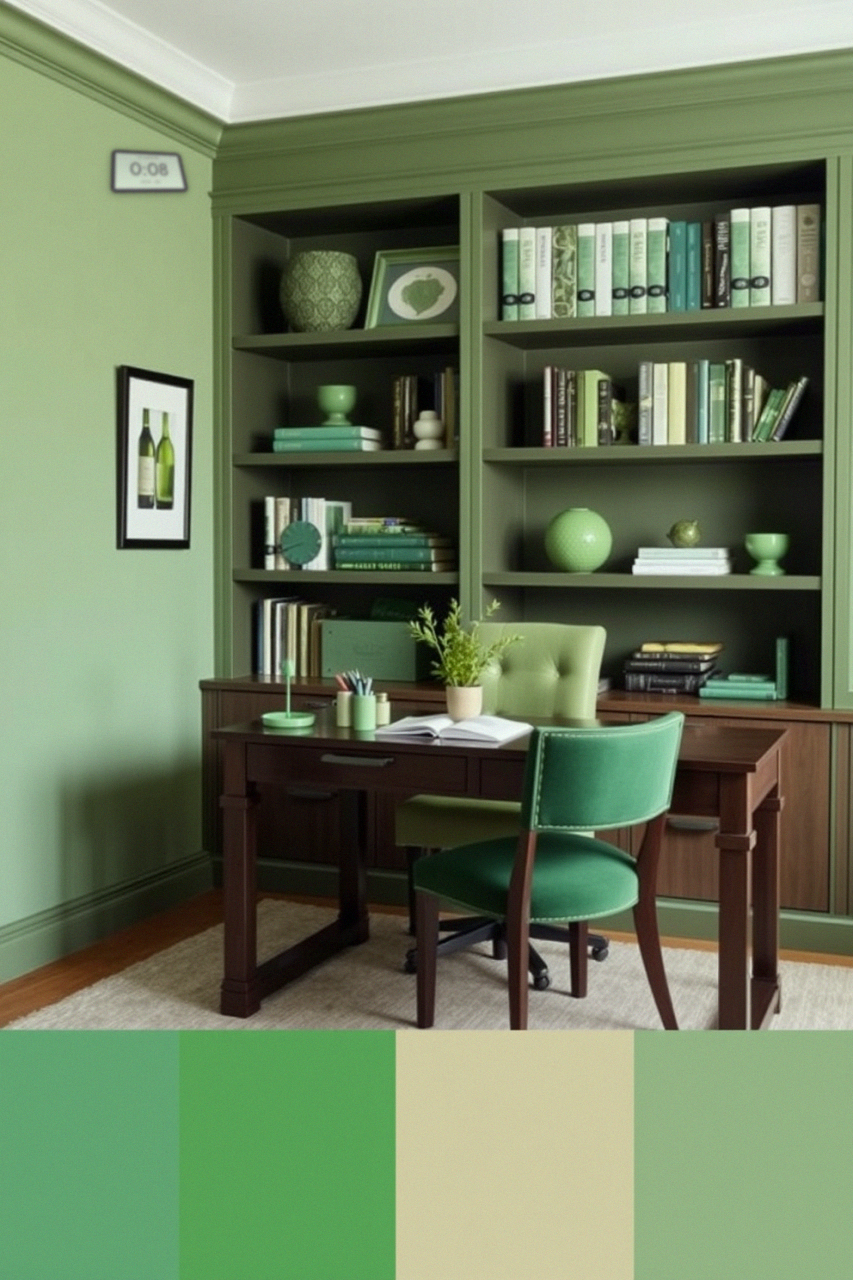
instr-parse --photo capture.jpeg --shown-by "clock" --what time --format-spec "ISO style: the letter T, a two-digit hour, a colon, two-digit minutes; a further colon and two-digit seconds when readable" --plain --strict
T00:08
